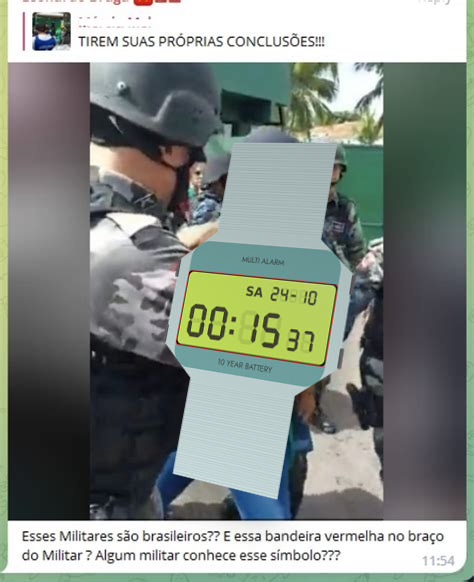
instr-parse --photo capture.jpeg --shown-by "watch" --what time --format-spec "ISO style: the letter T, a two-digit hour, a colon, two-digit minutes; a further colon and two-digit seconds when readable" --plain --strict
T00:15:37
